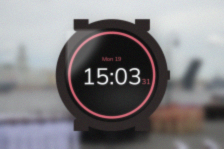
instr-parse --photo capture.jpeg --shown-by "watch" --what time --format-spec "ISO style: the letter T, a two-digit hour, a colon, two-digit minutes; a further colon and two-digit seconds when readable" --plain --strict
T15:03
